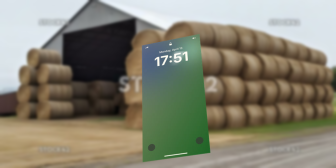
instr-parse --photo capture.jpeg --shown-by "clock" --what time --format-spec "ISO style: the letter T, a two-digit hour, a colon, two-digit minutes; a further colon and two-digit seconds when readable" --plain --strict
T17:51
